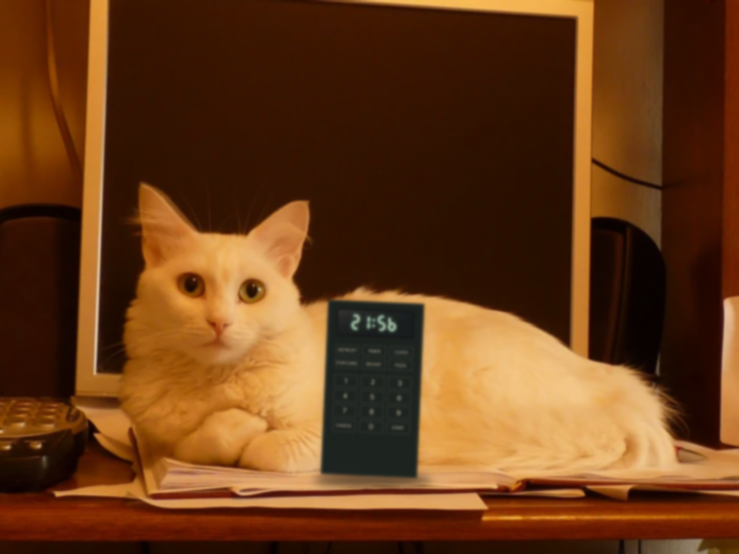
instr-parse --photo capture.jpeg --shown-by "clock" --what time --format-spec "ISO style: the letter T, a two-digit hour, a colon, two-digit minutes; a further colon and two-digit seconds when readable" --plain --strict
T21:56
